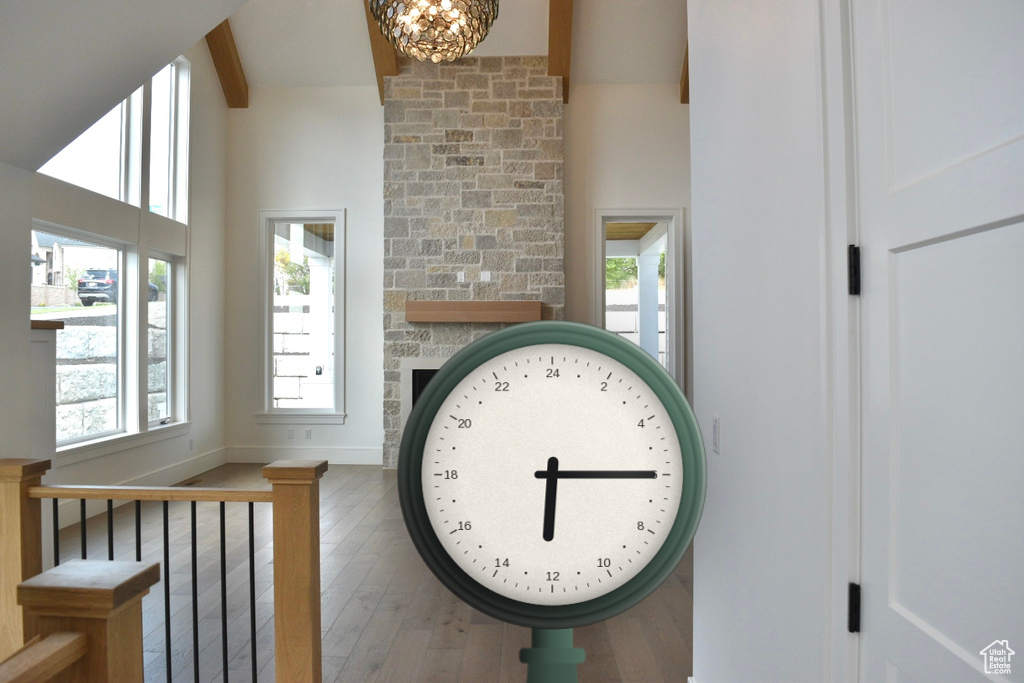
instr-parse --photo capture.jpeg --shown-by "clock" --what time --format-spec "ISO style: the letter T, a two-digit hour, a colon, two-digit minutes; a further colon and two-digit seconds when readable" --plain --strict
T12:15
